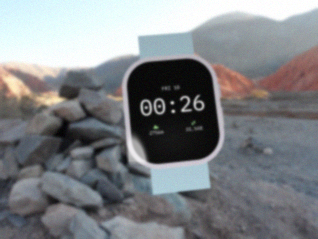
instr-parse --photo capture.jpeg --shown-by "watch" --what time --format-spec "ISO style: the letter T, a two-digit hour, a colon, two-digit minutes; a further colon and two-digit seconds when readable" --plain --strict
T00:26
